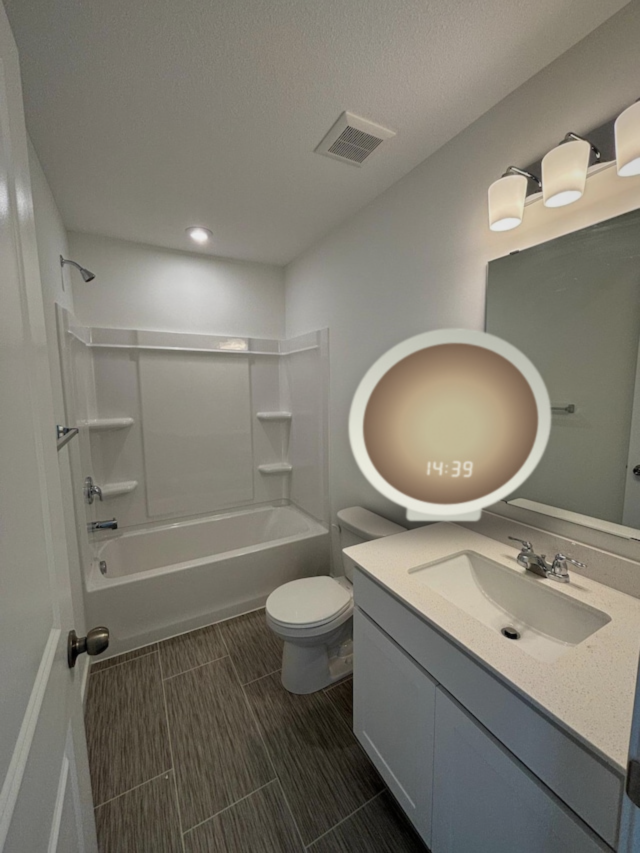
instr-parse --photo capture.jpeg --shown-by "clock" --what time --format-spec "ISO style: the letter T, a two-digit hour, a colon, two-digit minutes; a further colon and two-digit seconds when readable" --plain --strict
T14:39
